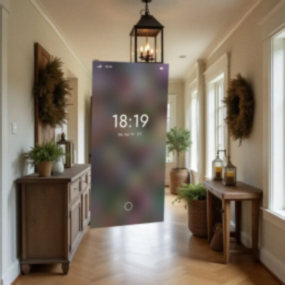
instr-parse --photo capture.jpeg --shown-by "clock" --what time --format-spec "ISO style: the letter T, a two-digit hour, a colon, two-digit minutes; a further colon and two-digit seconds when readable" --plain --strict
T18:19
